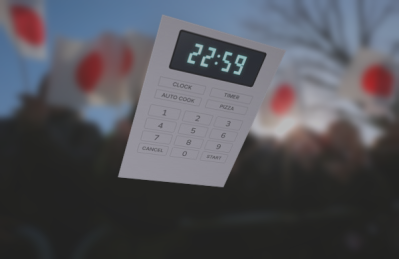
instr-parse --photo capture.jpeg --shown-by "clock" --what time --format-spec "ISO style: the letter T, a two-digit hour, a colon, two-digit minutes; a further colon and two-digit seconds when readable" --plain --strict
T22:59
